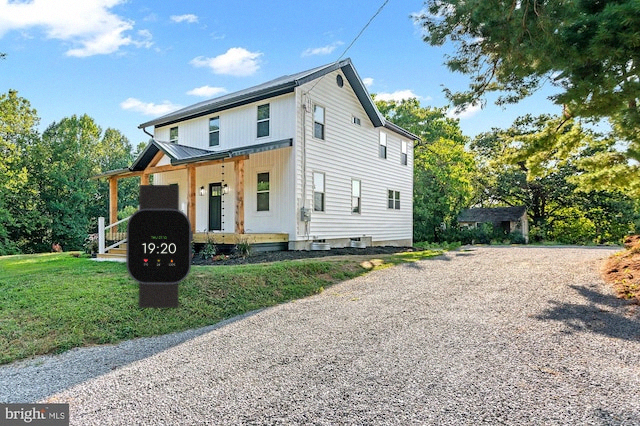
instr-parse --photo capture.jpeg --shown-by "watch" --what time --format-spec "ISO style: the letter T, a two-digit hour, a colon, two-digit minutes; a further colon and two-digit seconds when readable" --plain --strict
T19:20
